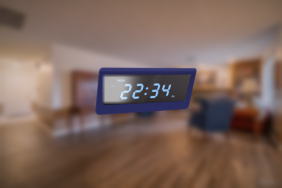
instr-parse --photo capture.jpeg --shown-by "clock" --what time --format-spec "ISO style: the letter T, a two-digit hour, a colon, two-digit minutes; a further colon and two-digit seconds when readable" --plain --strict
T22:34
